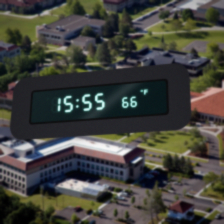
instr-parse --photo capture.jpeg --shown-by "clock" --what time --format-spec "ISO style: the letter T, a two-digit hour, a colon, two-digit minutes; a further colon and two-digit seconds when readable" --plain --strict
T15:55
